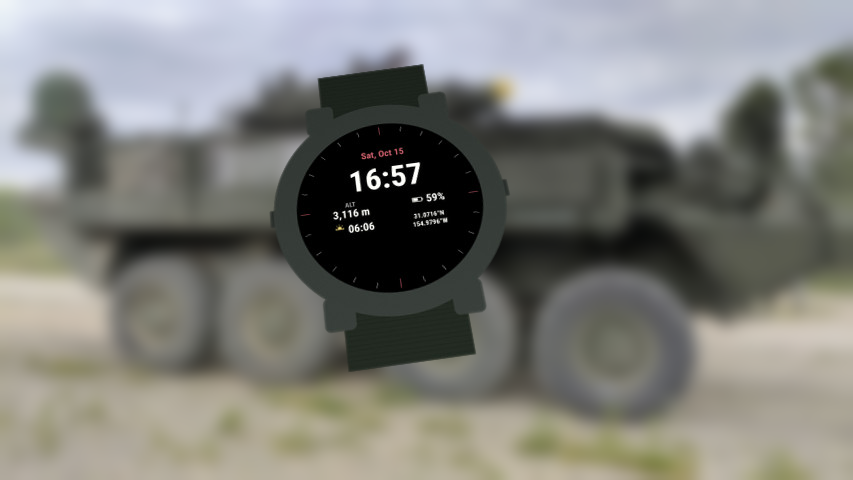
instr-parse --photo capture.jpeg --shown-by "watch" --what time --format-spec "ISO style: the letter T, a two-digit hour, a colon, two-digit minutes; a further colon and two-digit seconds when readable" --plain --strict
T16:57
